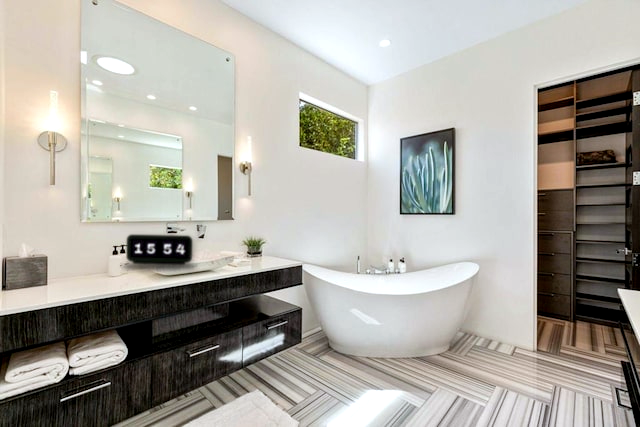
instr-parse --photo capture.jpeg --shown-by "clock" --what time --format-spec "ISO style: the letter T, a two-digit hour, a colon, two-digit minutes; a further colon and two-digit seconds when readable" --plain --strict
T15:54
